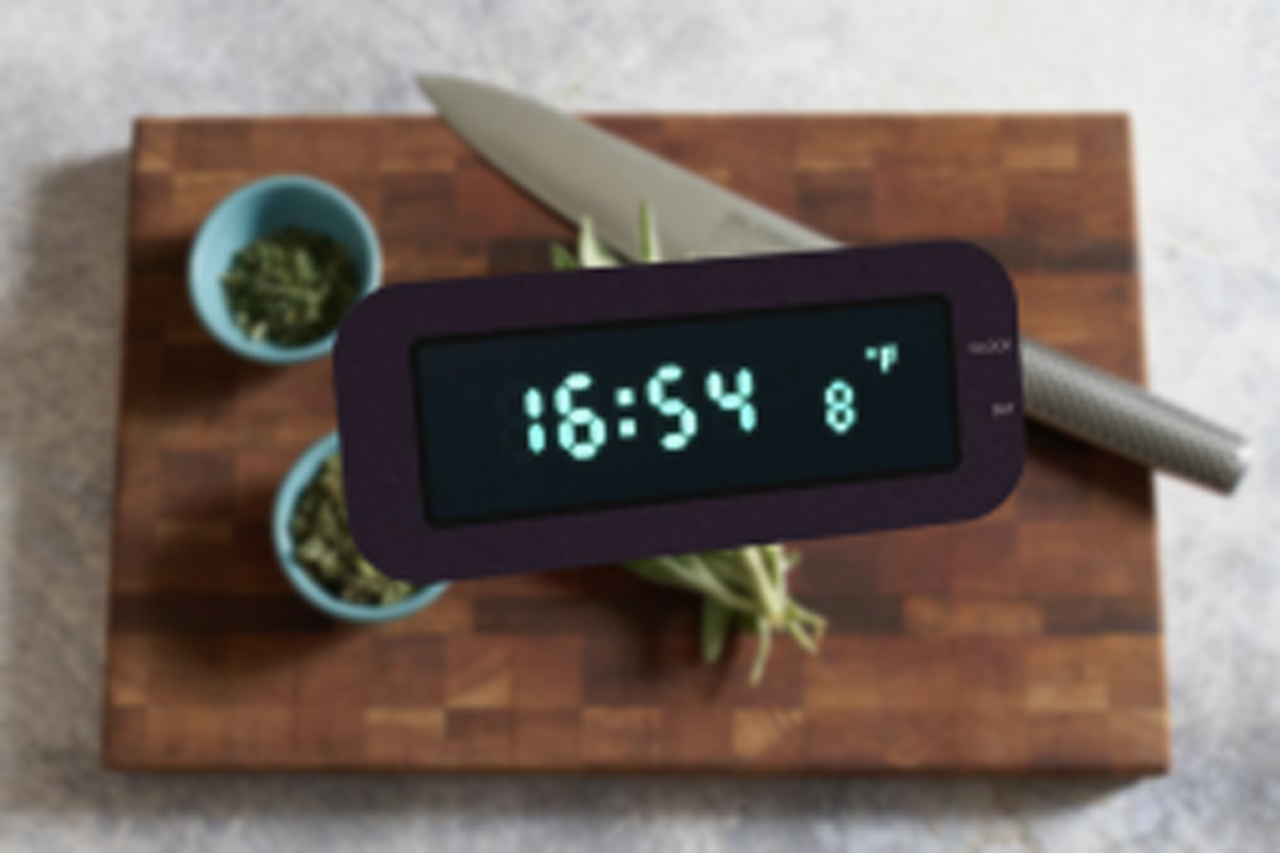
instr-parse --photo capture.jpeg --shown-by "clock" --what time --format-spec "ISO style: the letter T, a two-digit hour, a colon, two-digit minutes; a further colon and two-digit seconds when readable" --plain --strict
T16:54
